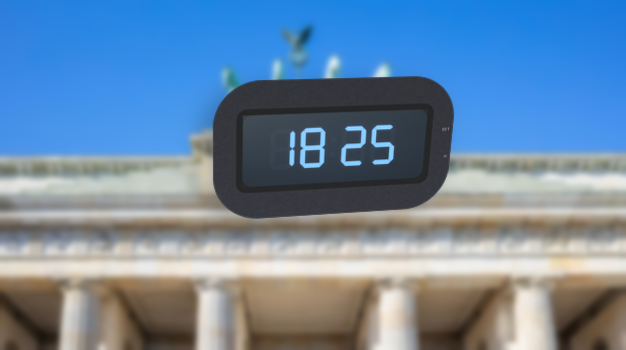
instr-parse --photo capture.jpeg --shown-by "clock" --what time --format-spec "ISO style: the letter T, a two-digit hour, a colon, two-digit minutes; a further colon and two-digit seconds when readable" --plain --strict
T18:25
